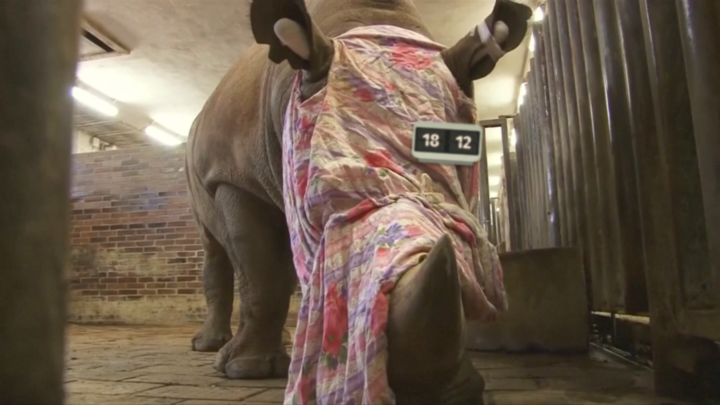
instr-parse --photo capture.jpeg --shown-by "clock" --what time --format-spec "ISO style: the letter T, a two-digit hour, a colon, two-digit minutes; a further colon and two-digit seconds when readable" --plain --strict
T18:12
